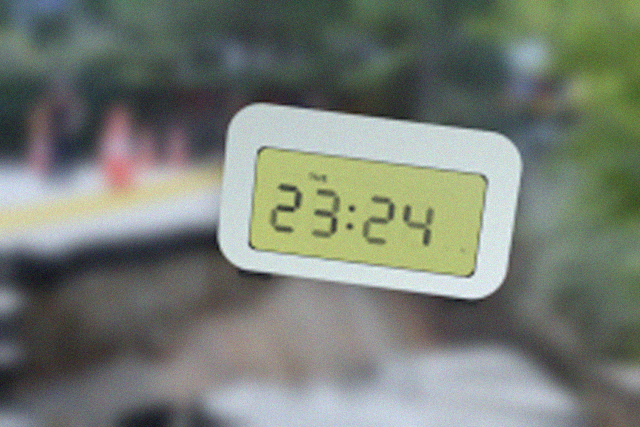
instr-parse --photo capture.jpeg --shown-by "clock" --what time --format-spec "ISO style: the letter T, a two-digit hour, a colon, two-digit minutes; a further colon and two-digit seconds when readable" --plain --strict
T23:24
